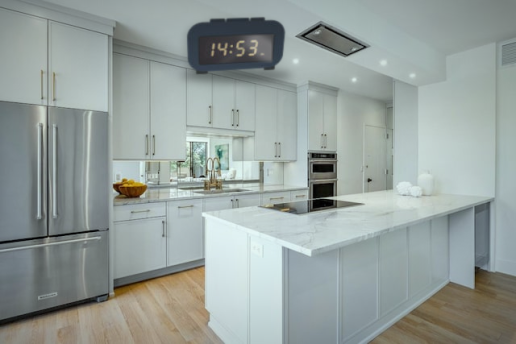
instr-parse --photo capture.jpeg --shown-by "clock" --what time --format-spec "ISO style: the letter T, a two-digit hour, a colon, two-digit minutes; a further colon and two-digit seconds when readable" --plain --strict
T14:53
